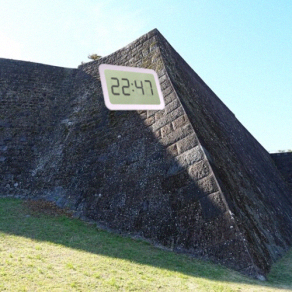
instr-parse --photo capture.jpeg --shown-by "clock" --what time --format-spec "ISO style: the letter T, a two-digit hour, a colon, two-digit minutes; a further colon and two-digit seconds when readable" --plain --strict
T22:47
